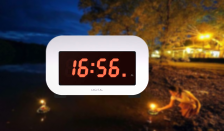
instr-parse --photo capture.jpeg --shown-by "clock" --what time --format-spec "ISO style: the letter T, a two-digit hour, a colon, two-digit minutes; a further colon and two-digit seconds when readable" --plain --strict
T16:56
